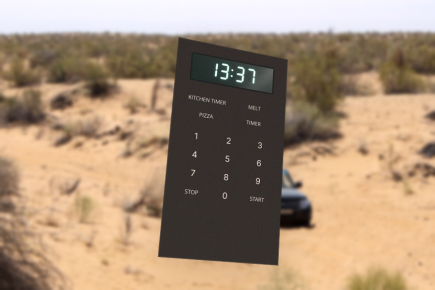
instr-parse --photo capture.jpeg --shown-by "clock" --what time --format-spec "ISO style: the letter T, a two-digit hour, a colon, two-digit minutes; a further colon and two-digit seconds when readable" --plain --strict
T13:37
